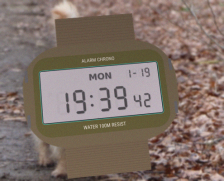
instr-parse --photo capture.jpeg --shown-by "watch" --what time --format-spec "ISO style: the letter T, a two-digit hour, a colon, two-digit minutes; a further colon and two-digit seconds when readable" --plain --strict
T19:39:42
